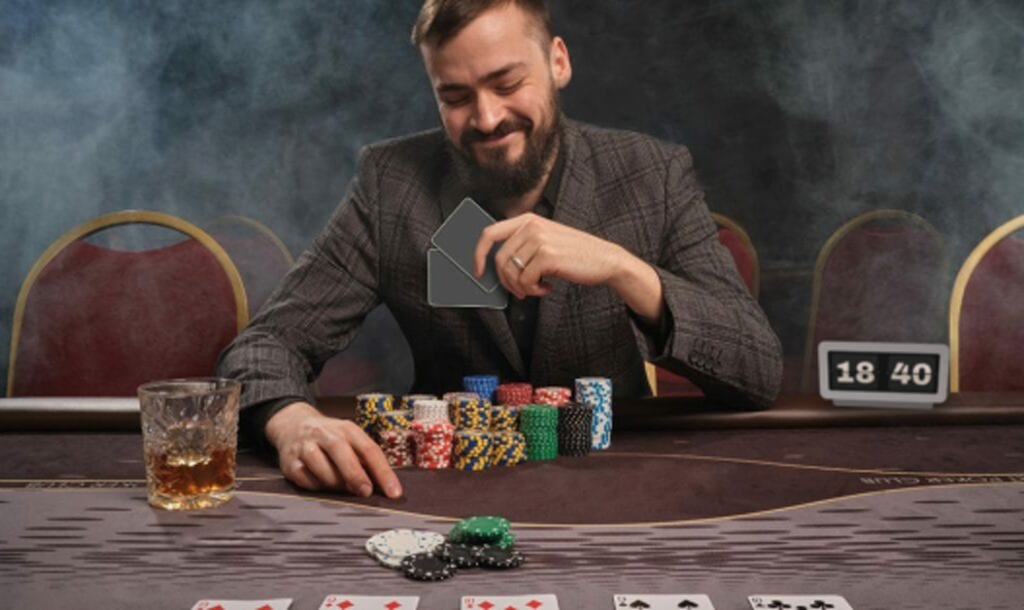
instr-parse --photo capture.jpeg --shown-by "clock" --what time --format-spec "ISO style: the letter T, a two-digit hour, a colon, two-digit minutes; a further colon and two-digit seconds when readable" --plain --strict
T18:40
